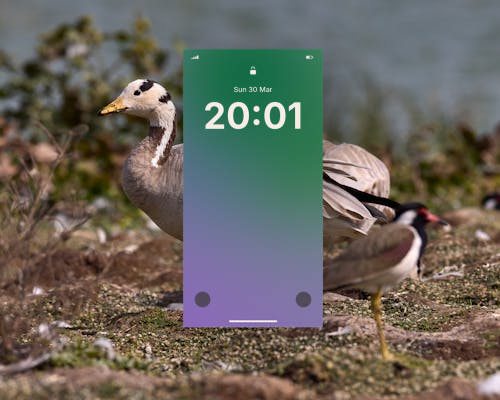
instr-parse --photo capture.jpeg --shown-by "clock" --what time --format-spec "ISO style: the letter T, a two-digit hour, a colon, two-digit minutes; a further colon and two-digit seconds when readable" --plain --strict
T20:01
